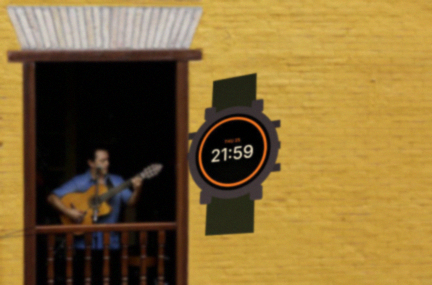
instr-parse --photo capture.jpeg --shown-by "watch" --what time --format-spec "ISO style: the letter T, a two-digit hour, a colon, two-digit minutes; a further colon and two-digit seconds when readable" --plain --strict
T21:59
